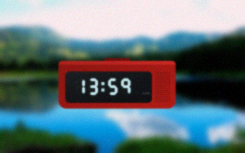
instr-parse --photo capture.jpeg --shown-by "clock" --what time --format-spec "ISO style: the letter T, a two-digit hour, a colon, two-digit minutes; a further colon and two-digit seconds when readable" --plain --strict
T13:59
